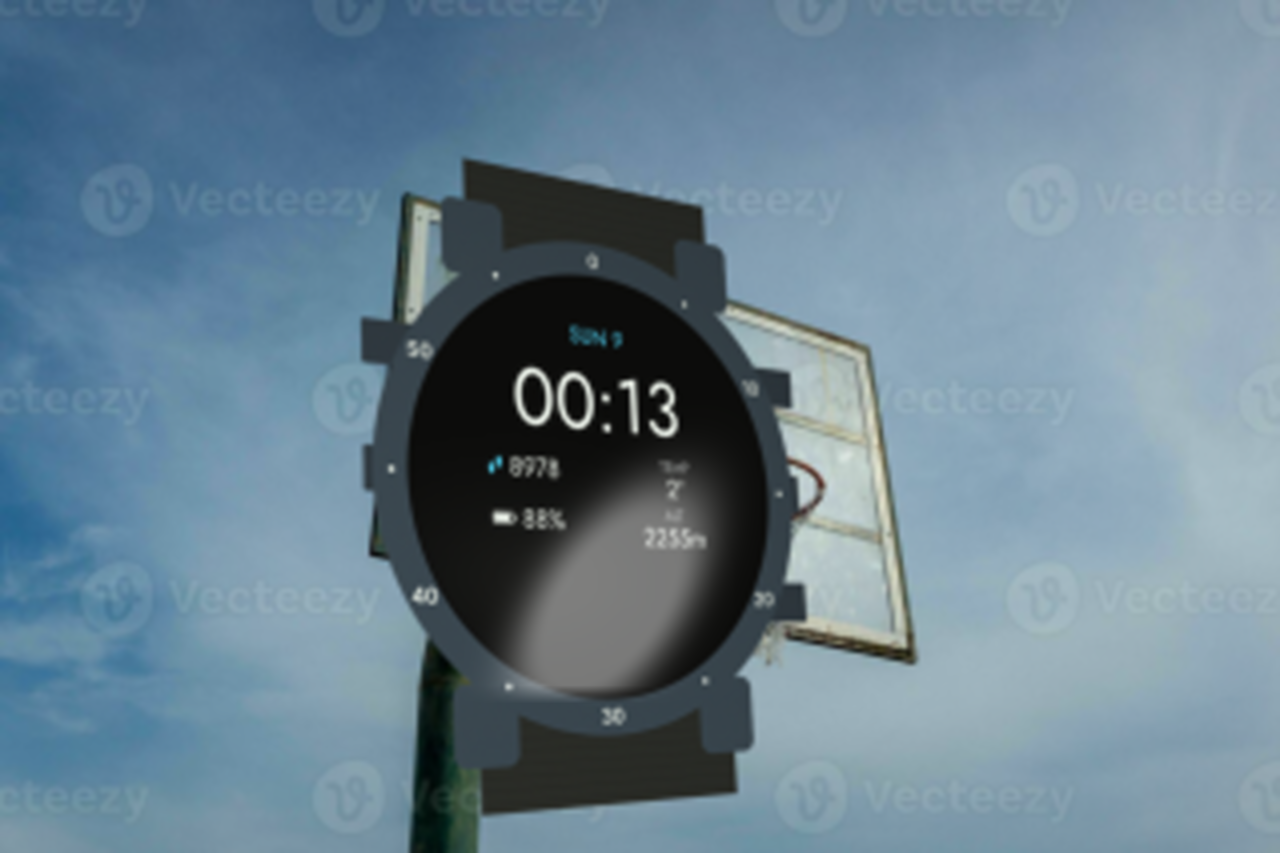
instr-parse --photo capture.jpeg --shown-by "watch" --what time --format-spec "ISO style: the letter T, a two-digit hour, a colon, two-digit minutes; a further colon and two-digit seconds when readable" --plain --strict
T00:13
